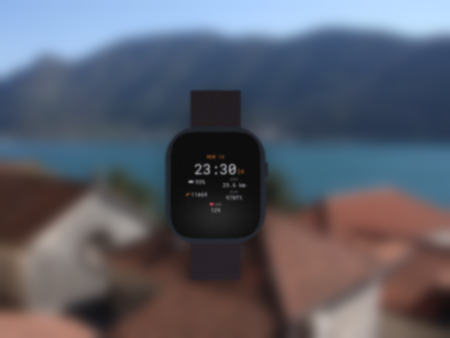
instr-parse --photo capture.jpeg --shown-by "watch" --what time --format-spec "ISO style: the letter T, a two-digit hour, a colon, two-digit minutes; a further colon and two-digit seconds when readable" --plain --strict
T23:30
